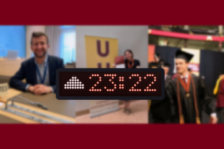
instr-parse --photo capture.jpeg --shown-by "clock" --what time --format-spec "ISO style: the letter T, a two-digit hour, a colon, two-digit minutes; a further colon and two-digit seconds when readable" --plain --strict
T23:22
